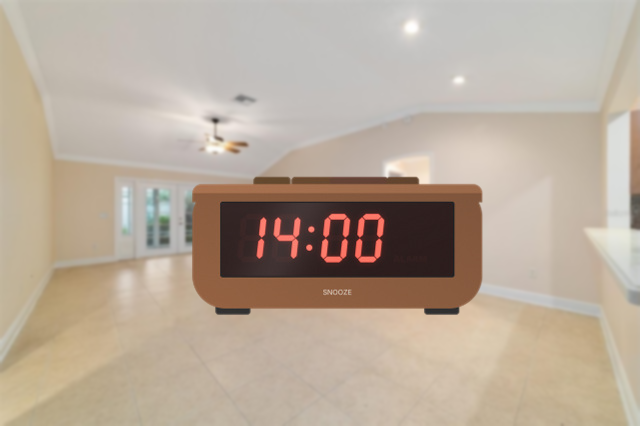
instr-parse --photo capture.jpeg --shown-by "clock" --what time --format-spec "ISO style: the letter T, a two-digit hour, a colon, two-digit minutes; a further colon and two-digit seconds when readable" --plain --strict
T14:00
